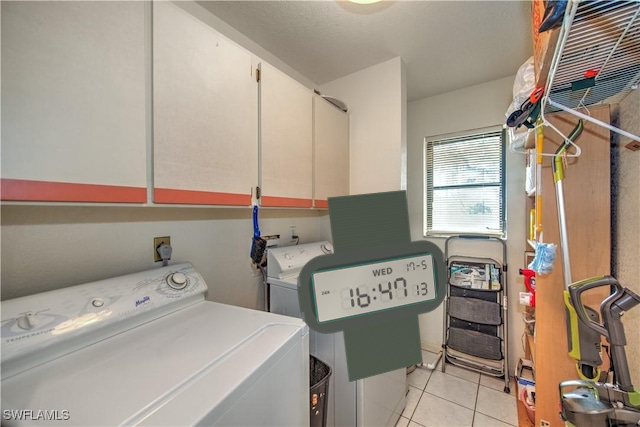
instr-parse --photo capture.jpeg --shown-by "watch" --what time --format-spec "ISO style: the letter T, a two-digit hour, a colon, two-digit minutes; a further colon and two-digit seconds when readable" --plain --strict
T16:47:13
